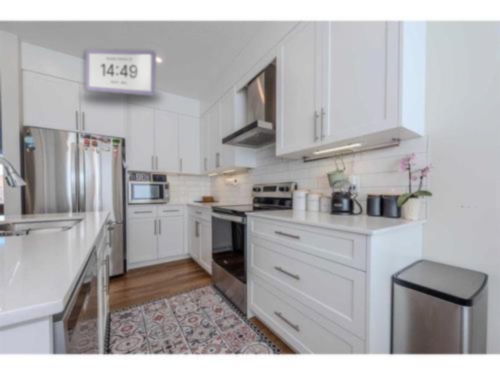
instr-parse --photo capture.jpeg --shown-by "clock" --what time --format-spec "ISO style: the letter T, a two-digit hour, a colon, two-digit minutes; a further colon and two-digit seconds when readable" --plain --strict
T14:49
